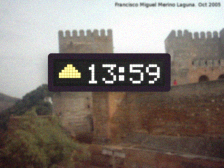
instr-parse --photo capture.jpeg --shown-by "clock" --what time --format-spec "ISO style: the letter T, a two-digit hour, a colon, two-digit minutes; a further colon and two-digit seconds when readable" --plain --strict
T13:59
